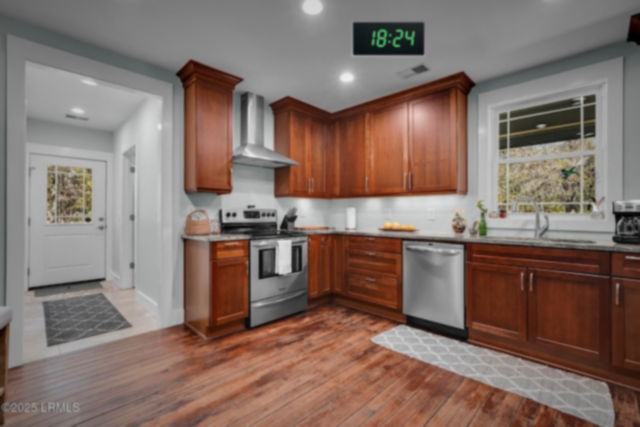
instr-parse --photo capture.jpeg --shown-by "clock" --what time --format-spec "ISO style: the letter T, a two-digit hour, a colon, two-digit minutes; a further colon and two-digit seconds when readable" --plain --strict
T18:24
